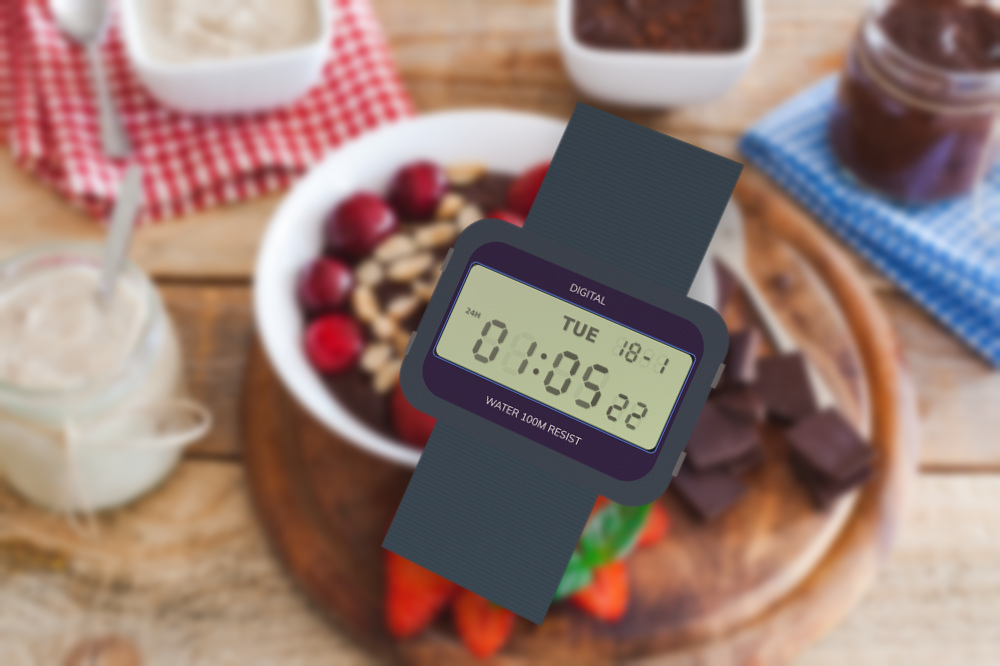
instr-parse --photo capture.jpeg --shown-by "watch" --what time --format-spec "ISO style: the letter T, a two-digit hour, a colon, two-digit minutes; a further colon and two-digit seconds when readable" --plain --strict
T01:05:22
